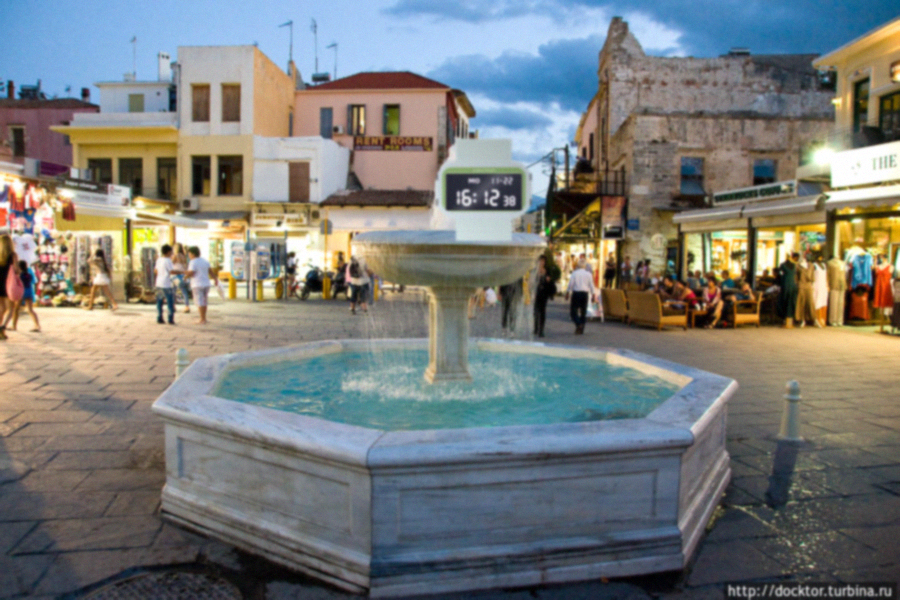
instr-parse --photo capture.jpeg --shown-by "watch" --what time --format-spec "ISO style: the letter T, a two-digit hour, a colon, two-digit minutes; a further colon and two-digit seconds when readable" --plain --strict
T16:12
